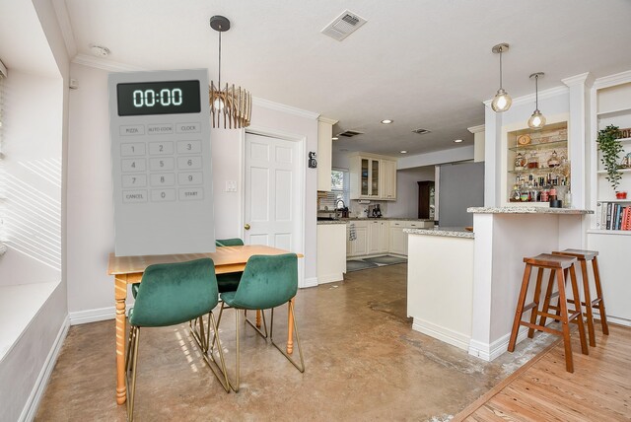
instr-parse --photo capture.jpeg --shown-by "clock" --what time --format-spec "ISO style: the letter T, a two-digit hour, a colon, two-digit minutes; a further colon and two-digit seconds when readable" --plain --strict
T00:00
